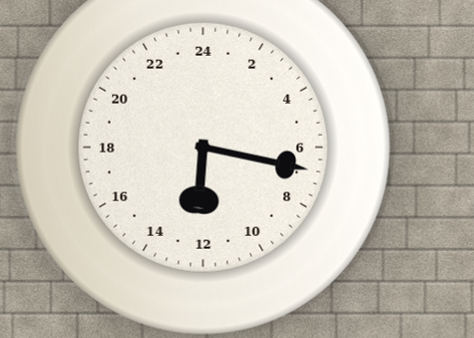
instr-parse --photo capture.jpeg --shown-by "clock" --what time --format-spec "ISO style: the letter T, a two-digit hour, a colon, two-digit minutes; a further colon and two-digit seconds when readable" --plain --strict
T12:17
